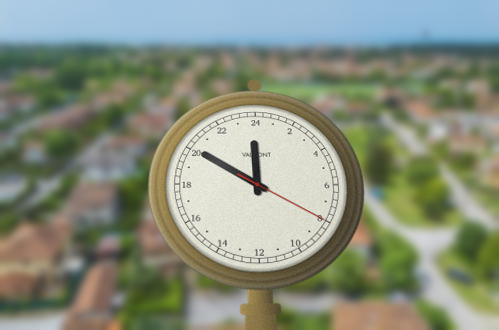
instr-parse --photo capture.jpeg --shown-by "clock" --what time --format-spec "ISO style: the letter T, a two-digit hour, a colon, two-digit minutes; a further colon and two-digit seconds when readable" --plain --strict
T23:50:20
